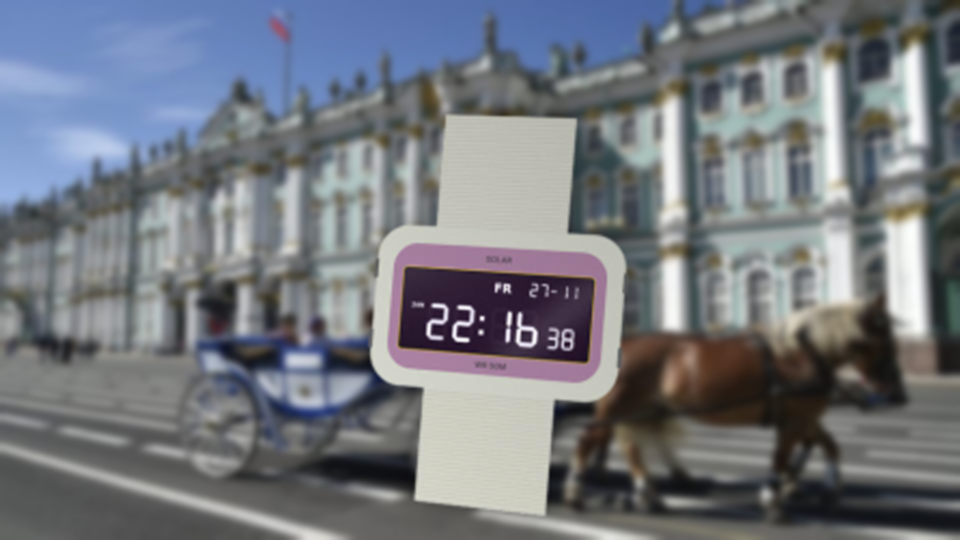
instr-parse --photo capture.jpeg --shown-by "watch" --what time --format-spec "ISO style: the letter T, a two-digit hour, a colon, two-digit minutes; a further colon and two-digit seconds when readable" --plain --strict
T22:16:38
